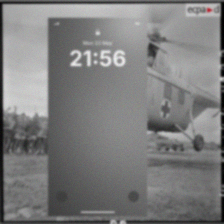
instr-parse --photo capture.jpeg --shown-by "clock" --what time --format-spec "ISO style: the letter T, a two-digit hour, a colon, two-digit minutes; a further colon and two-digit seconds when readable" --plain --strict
T21:56
